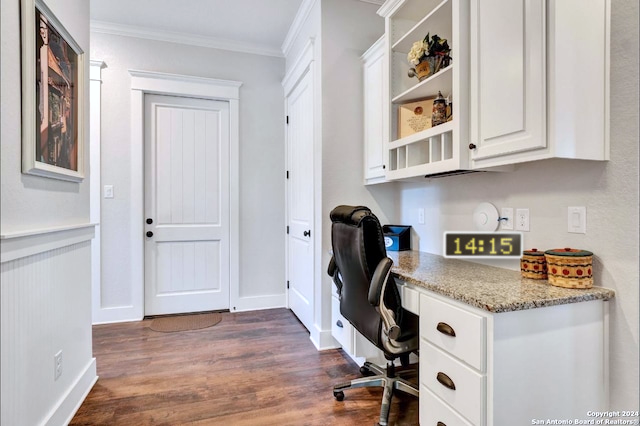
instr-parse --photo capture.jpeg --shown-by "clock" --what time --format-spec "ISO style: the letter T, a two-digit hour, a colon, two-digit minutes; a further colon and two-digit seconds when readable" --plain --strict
T14:15
